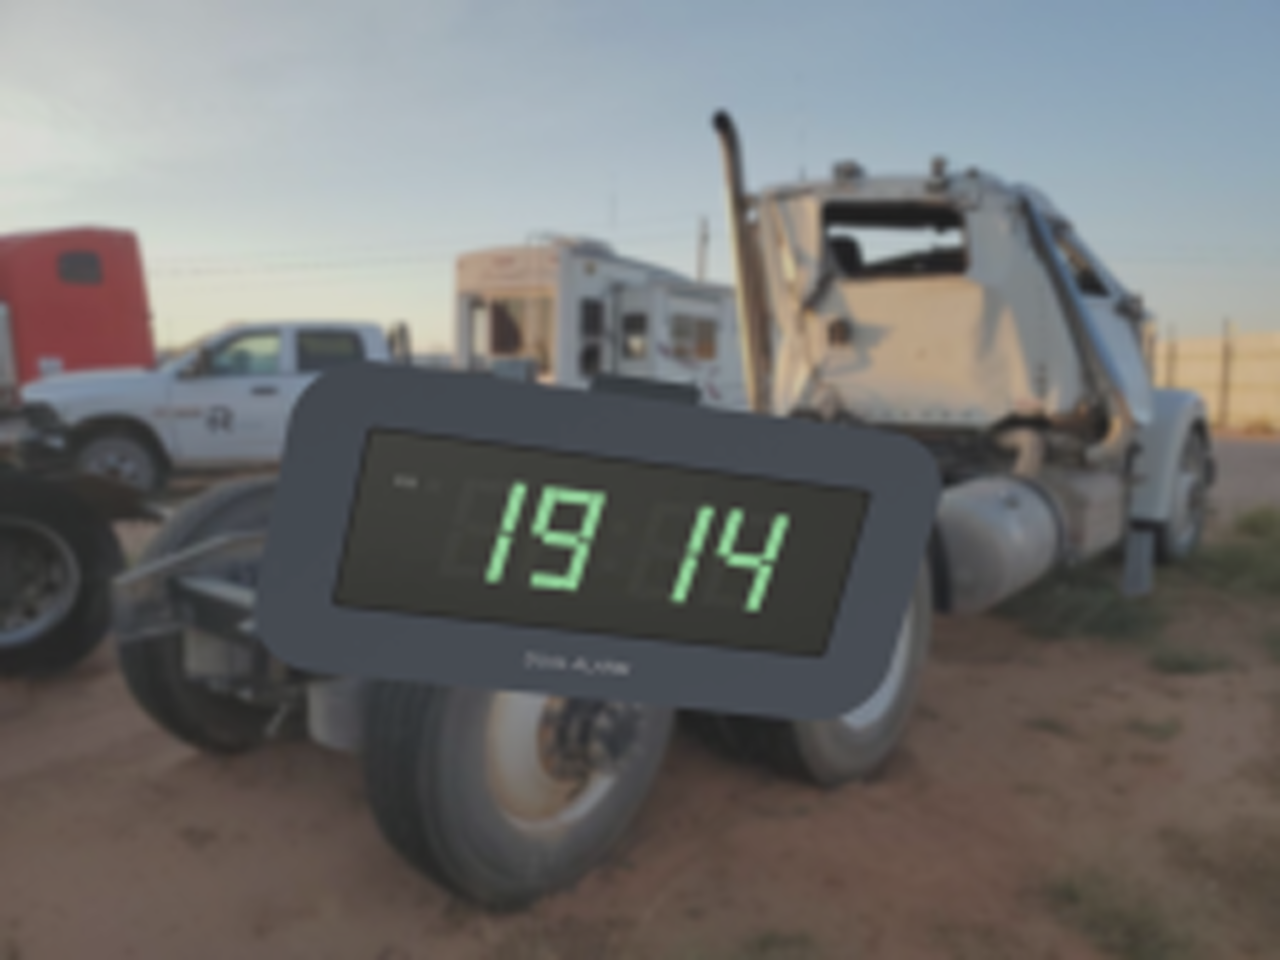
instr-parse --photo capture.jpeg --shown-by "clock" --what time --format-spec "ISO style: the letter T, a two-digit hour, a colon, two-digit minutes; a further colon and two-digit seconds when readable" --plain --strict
T19:14
